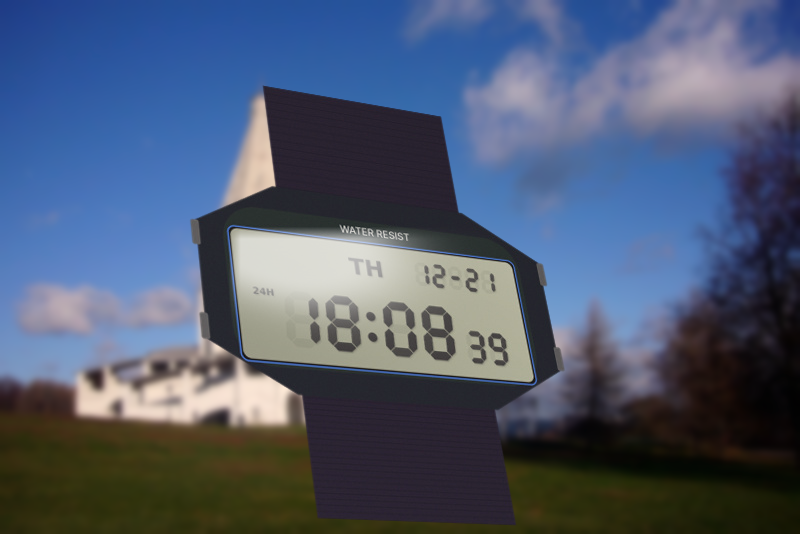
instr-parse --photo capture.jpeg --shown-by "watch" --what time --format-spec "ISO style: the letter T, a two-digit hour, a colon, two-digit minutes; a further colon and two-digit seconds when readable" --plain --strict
T18:08:39
